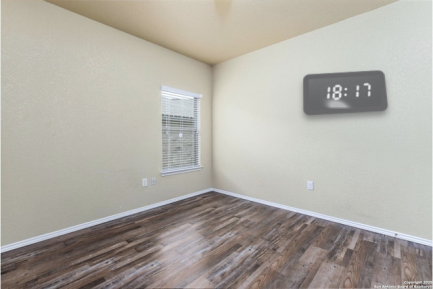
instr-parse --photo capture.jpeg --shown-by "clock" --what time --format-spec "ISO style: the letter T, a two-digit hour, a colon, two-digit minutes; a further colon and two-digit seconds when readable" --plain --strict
T18:17
